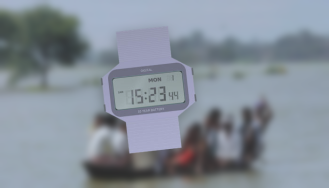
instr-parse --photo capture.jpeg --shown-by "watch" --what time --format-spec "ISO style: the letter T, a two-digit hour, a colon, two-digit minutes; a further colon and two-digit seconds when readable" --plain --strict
T15:23:44
